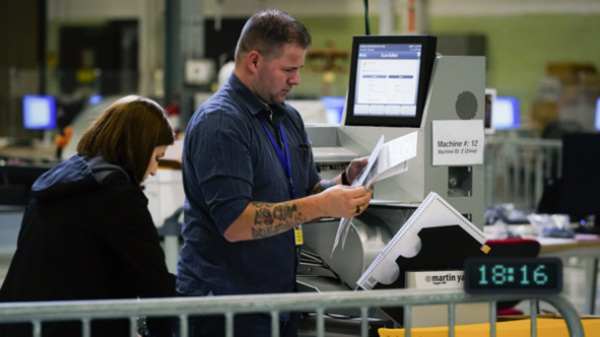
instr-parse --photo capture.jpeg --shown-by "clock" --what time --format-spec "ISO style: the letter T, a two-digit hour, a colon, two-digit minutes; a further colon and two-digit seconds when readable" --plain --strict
T18:16
